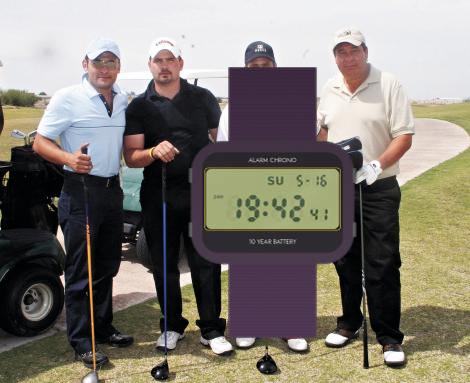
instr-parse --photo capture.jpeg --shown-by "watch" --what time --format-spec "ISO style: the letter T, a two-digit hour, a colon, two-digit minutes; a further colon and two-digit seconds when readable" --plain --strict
T19:42:41
